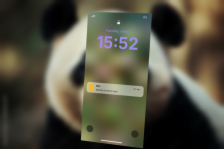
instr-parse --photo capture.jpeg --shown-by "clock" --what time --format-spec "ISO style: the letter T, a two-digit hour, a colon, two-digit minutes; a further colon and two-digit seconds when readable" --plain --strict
T15:52
